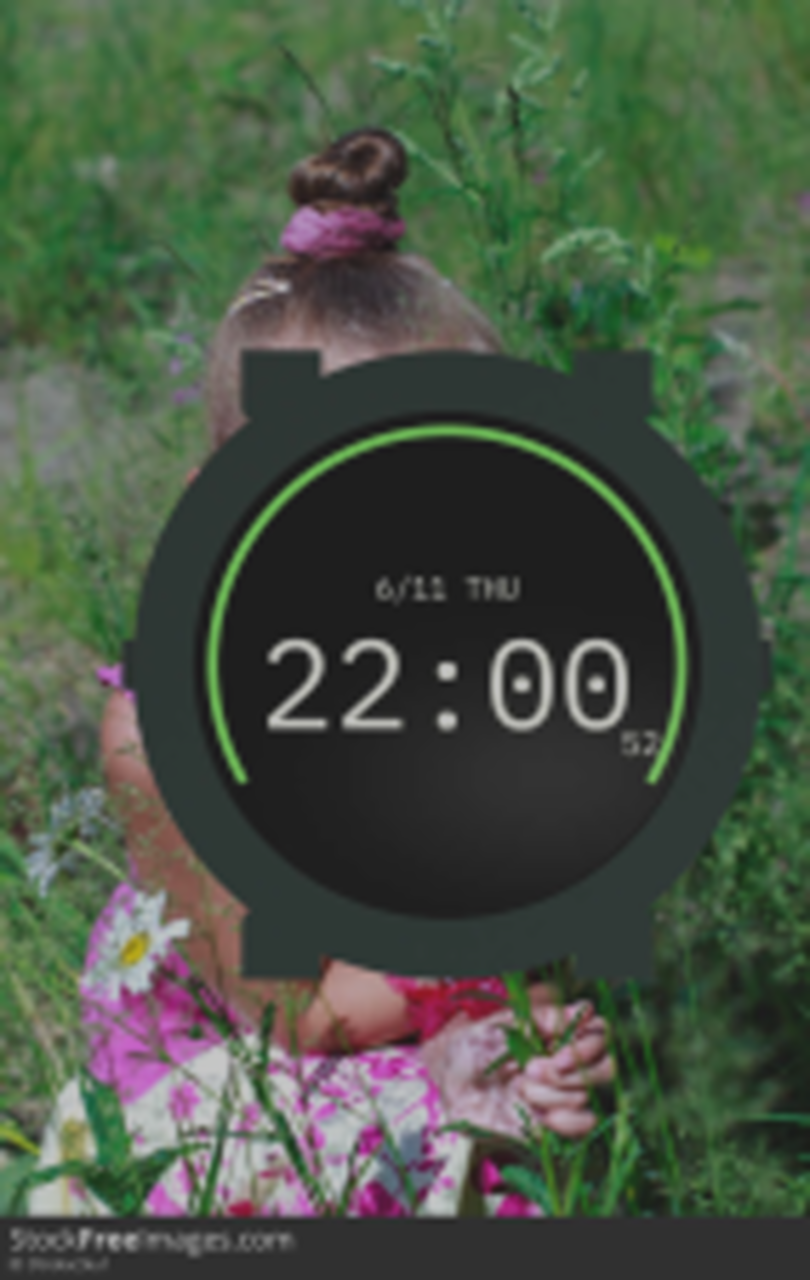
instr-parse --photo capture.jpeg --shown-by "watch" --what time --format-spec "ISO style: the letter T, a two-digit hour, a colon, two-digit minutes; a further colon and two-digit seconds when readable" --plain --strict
T22:00
